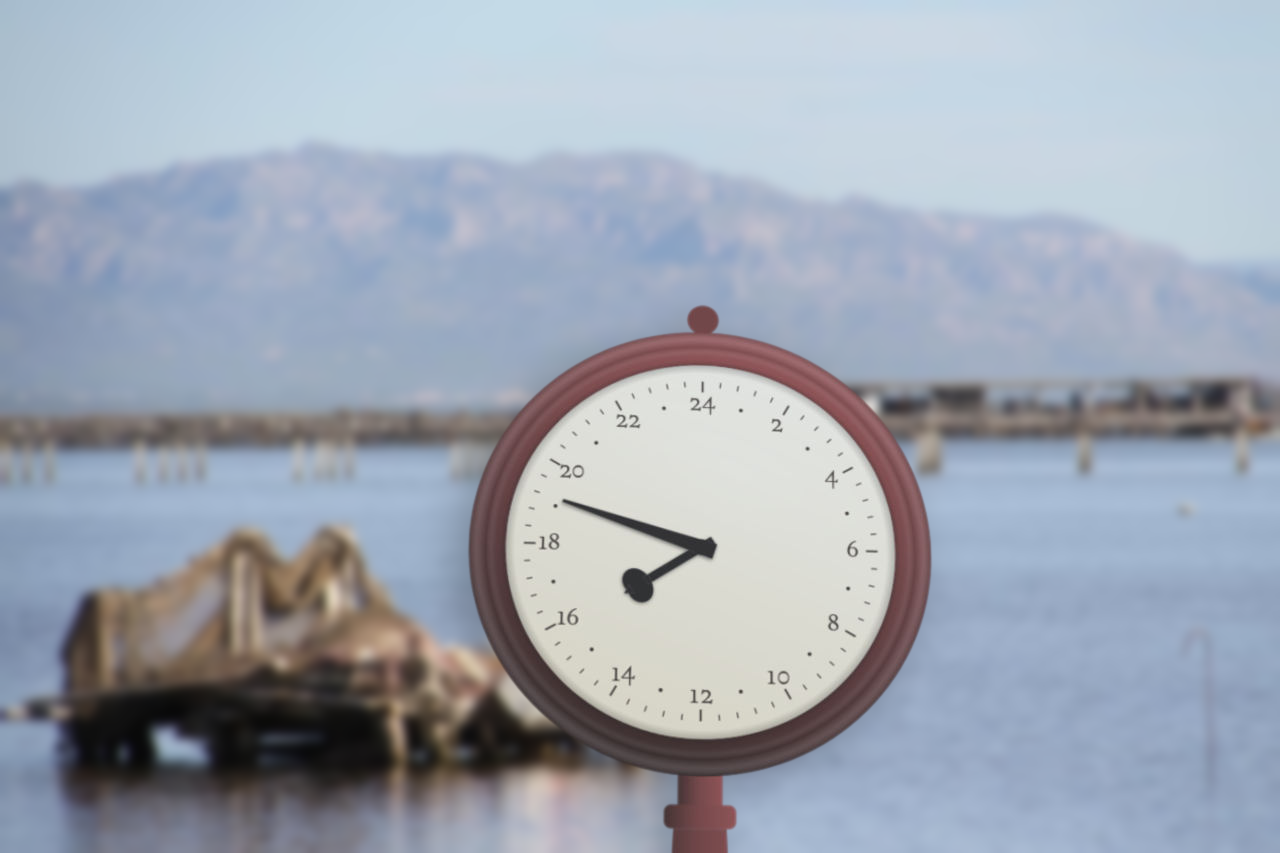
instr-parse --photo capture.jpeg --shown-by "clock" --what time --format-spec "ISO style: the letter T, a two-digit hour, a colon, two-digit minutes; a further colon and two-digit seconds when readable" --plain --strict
T15:48
